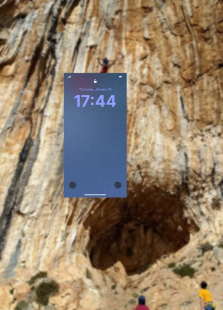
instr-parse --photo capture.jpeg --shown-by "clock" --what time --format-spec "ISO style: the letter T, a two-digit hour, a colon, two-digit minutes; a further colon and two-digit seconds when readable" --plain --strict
T17:44
